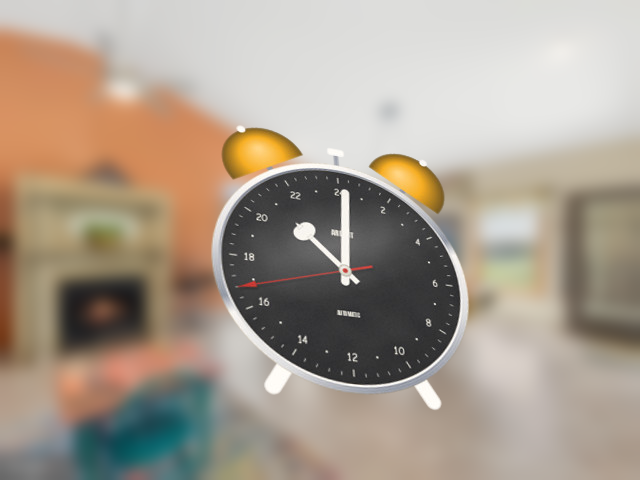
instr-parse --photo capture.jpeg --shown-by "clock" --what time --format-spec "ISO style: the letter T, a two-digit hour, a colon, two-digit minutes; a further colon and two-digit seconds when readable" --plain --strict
T21:00:42
